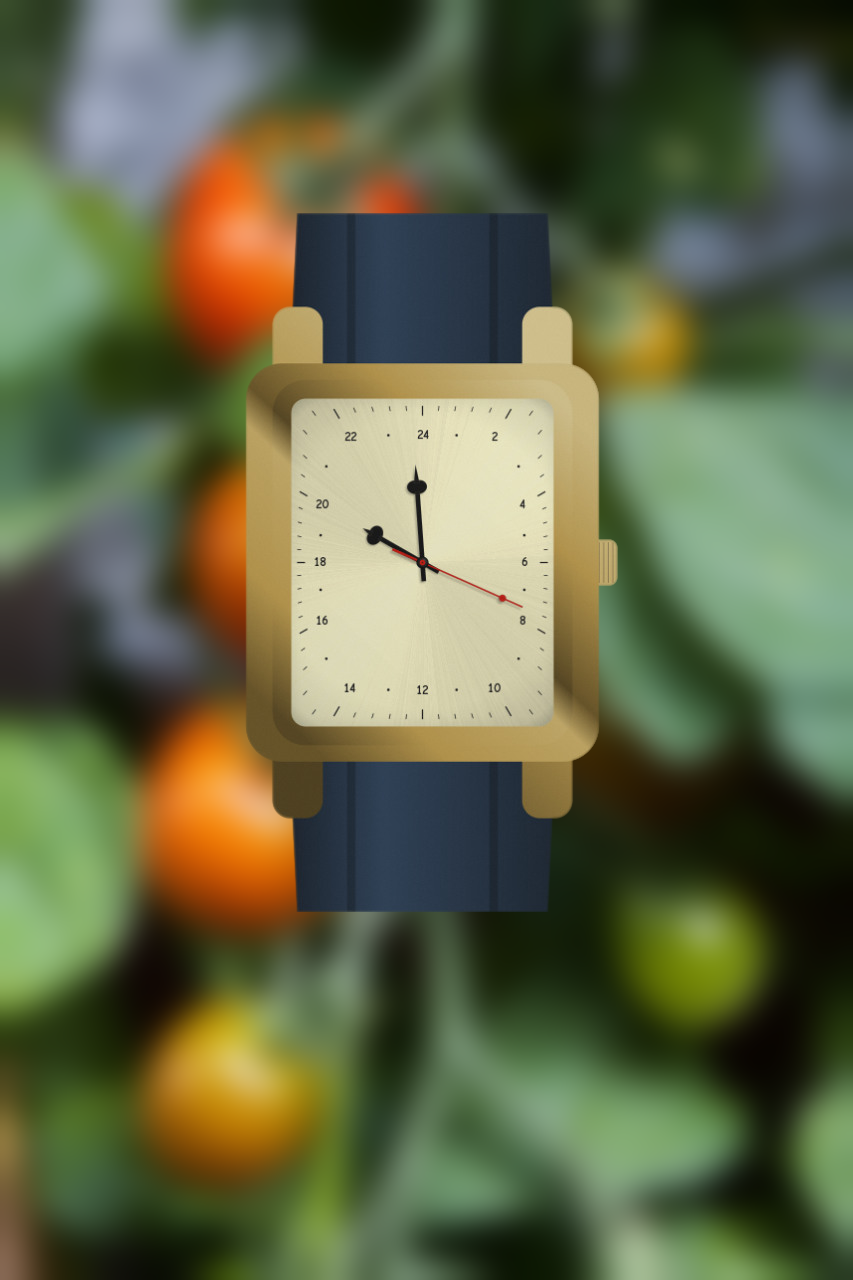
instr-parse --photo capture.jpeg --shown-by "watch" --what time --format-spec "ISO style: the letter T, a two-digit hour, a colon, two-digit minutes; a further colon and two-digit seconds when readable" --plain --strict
T19:59:19
